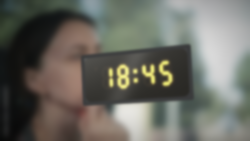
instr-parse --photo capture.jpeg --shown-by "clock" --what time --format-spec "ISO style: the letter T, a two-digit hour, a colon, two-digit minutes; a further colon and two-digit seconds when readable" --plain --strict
T18:45
